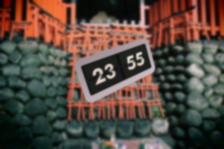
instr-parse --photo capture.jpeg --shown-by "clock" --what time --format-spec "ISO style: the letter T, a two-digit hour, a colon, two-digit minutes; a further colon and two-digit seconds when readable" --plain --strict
T23:55
